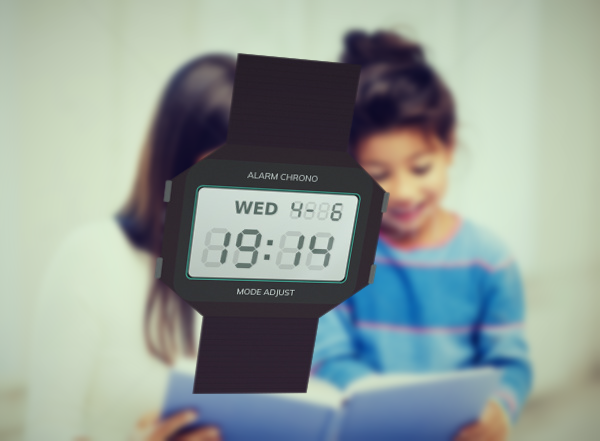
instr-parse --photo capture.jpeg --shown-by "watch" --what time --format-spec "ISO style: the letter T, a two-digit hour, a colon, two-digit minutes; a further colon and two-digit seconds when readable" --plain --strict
T19:14
